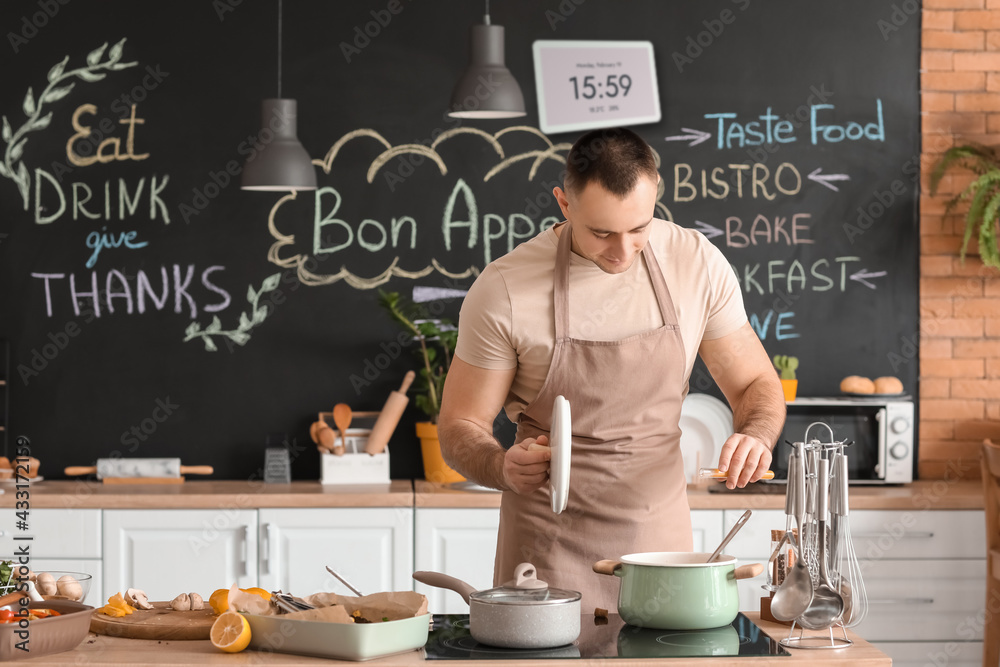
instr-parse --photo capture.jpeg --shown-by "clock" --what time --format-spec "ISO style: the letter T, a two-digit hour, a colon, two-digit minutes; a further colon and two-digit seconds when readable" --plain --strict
T15:59
